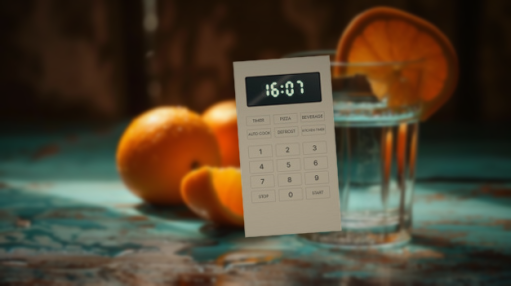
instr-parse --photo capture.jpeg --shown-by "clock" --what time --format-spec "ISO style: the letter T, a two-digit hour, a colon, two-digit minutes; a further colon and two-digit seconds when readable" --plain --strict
T16:07
